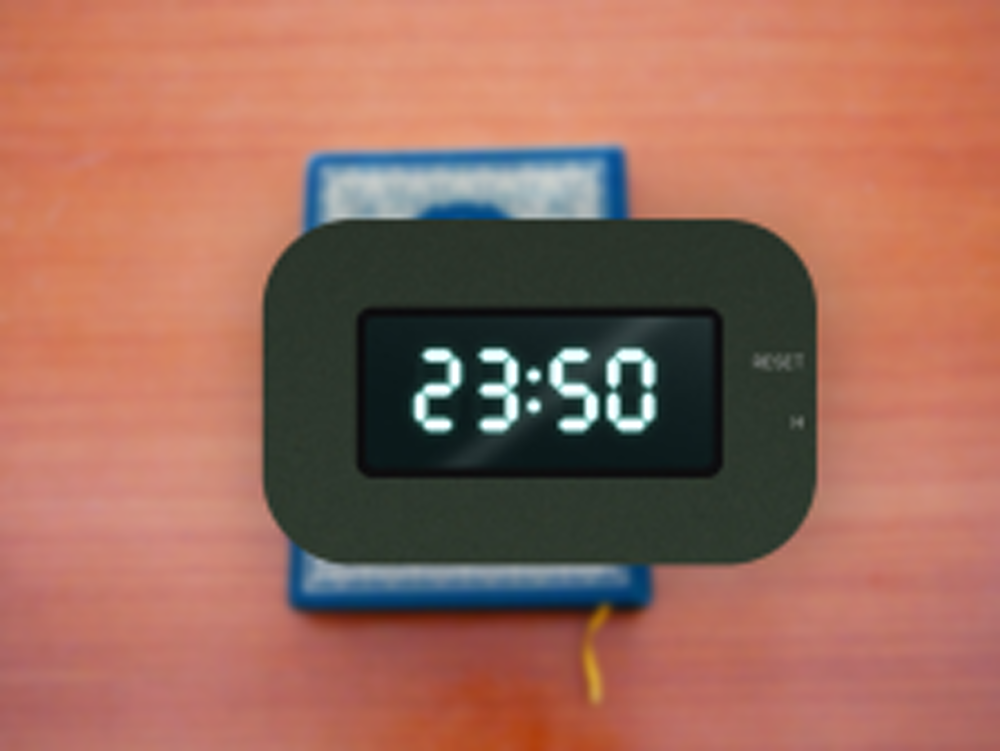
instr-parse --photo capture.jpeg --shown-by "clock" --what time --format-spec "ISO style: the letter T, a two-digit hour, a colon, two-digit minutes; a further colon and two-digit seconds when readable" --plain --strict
T23:50
